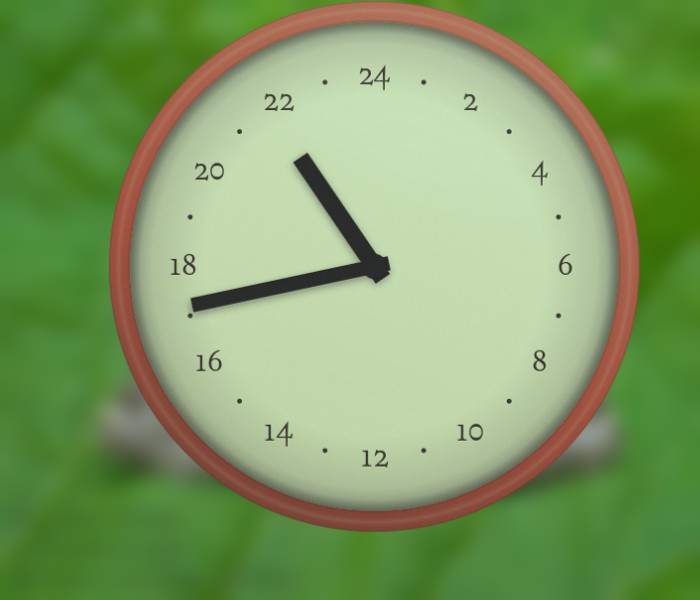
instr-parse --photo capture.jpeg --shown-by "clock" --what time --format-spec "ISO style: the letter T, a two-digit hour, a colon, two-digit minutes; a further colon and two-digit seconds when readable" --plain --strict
T21:43
